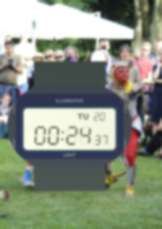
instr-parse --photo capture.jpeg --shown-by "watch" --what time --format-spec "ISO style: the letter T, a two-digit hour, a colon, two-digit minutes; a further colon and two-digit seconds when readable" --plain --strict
T00:24
